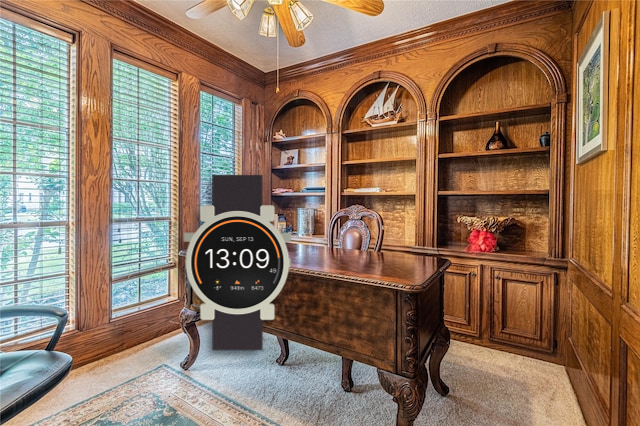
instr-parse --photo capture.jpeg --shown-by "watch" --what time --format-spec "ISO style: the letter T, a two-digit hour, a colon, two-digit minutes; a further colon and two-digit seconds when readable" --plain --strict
T13:09
